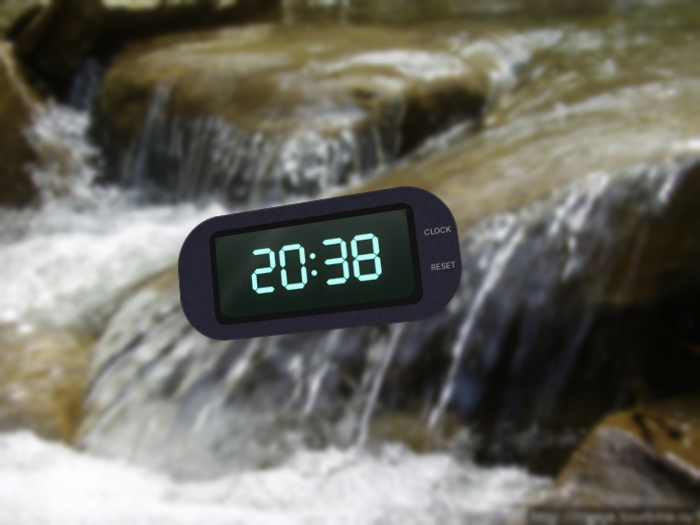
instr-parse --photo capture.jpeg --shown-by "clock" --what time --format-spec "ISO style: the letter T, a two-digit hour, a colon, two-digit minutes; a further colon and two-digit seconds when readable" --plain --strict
T20:38
